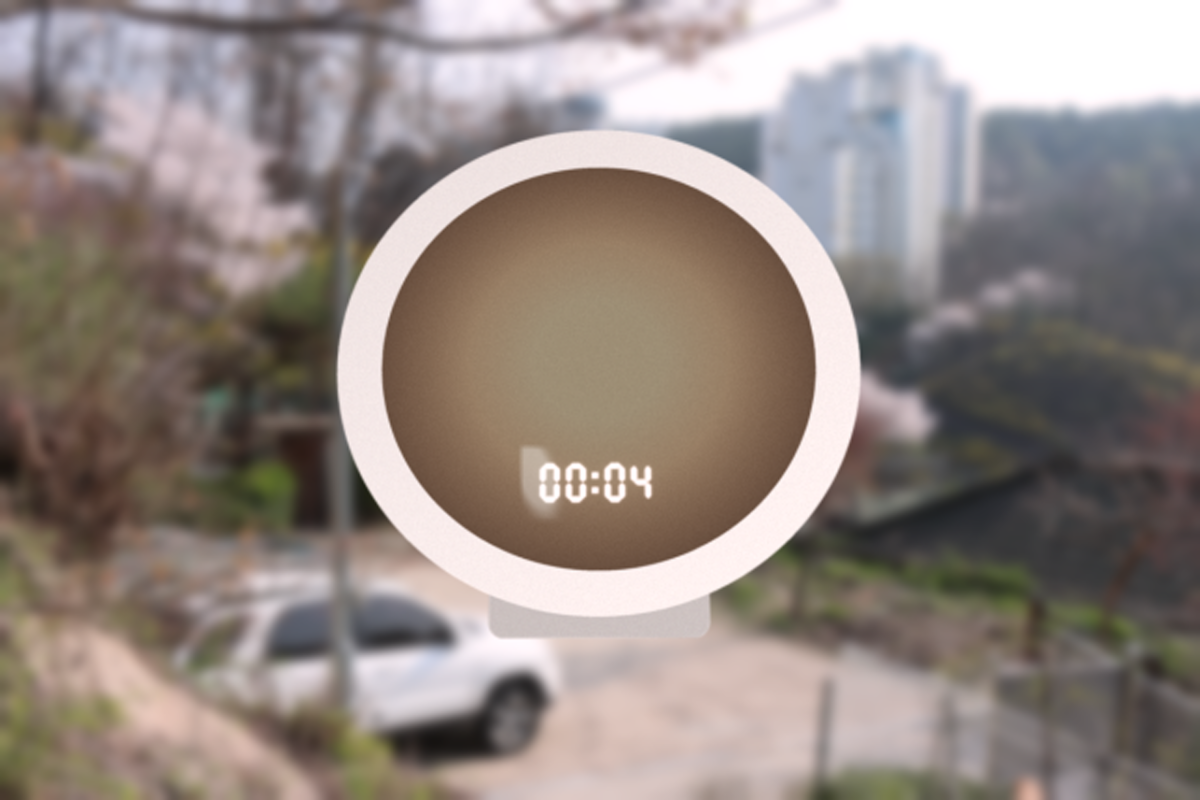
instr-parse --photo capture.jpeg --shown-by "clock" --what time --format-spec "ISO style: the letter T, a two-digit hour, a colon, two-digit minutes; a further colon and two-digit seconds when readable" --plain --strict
T00:04
